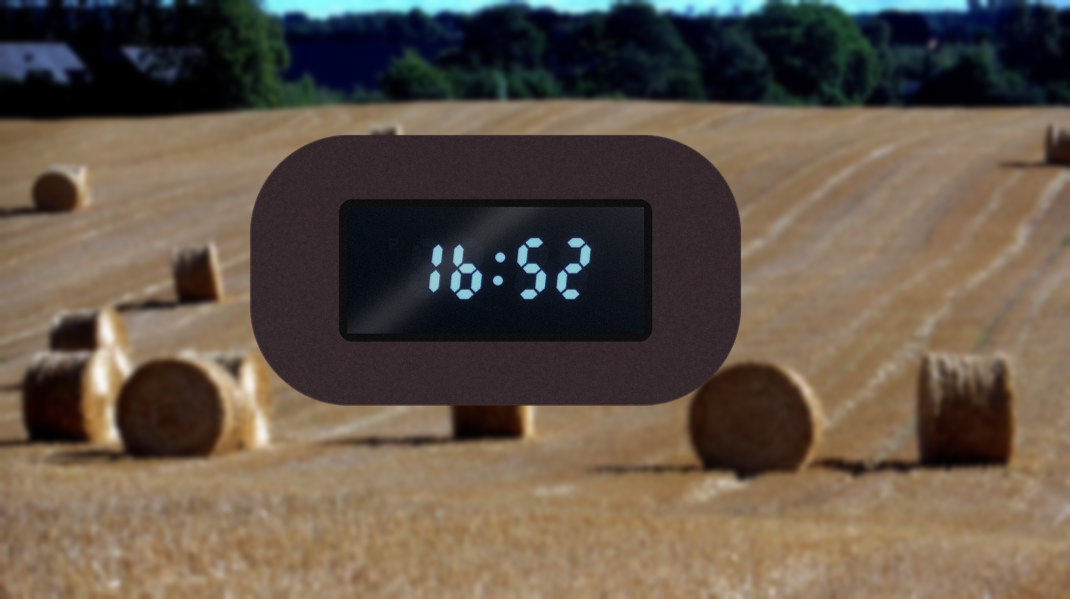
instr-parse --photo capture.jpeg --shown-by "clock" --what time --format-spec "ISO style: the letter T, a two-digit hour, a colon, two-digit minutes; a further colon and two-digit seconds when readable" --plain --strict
T16:52
